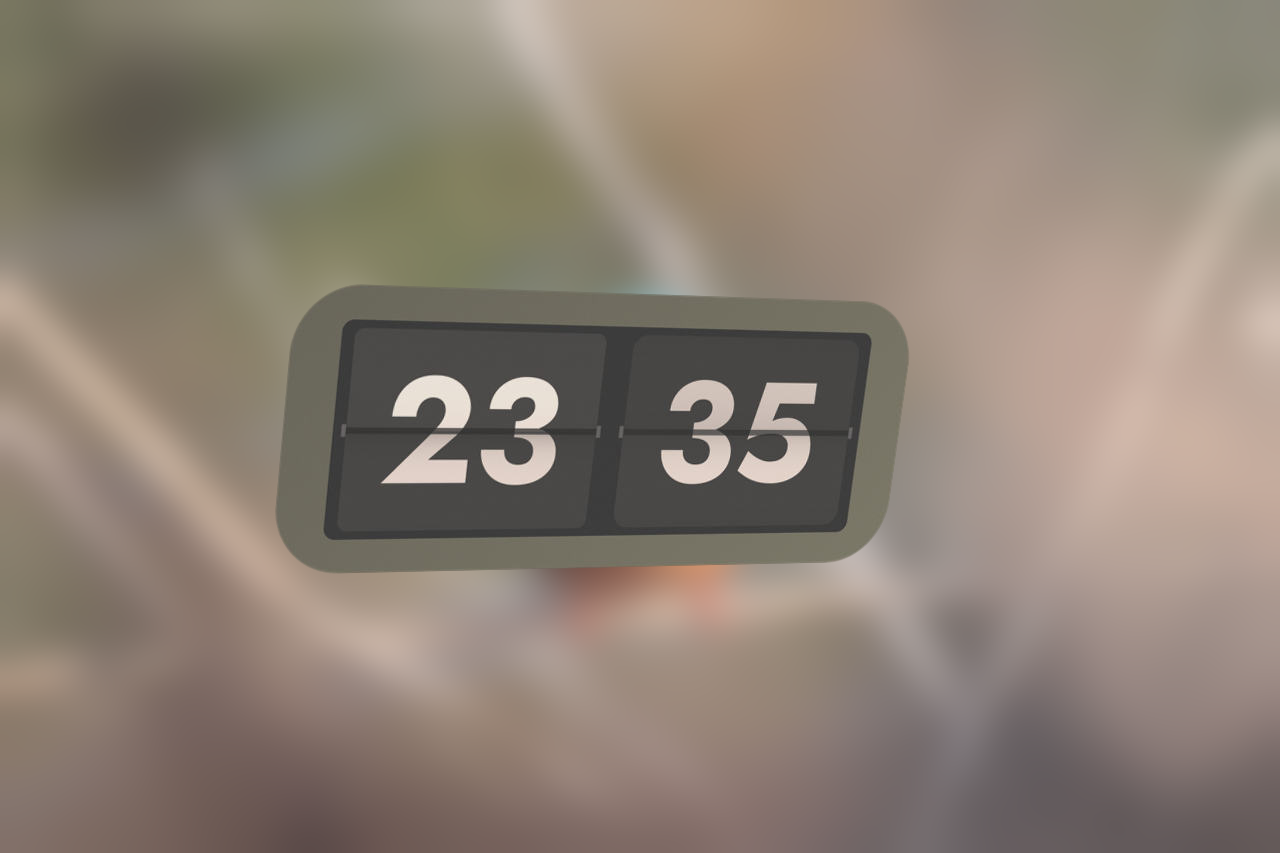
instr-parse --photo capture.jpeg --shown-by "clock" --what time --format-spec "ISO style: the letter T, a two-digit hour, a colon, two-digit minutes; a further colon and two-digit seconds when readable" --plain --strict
T23:35
